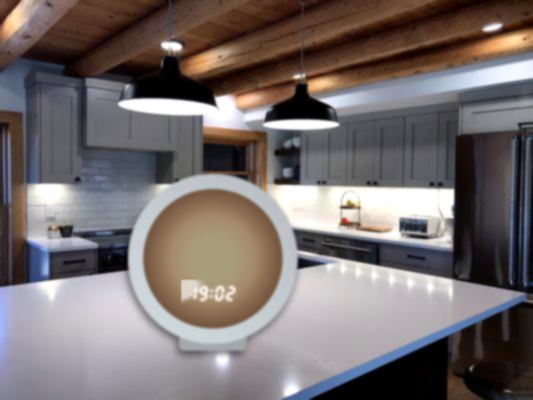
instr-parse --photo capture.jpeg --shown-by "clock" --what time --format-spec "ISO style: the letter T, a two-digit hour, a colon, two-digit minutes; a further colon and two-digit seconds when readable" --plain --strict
T19:02
